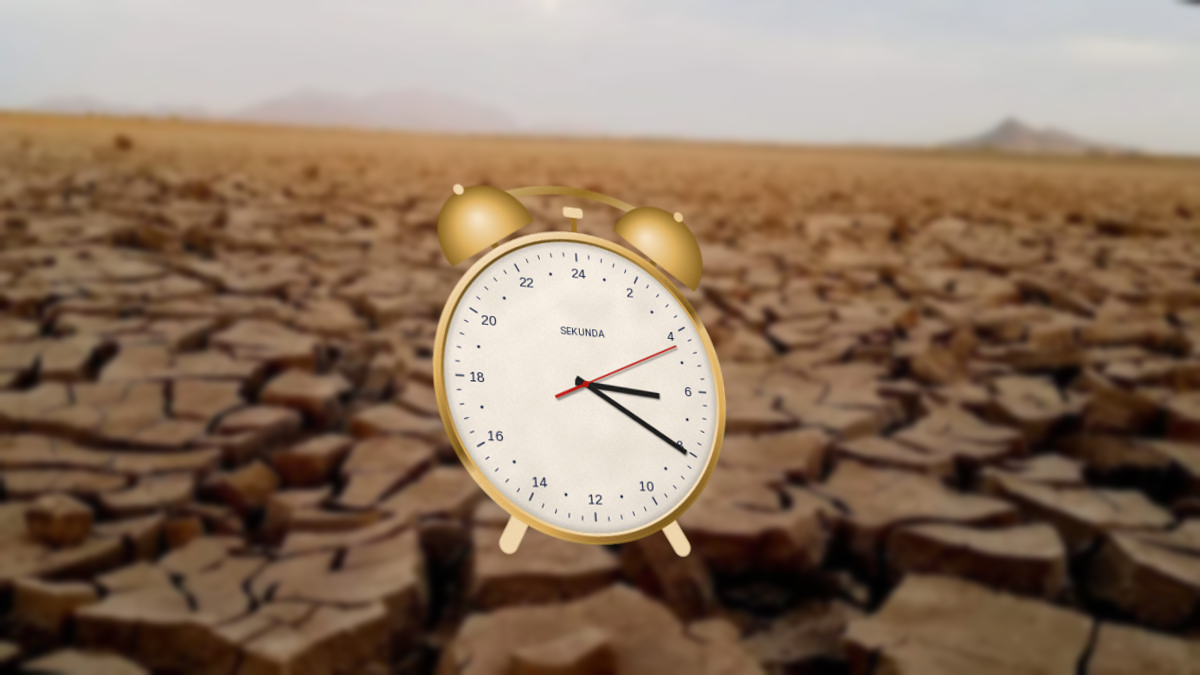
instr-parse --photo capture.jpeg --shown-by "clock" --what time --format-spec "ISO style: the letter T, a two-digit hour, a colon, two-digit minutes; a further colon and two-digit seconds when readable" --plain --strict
T06:20:11
